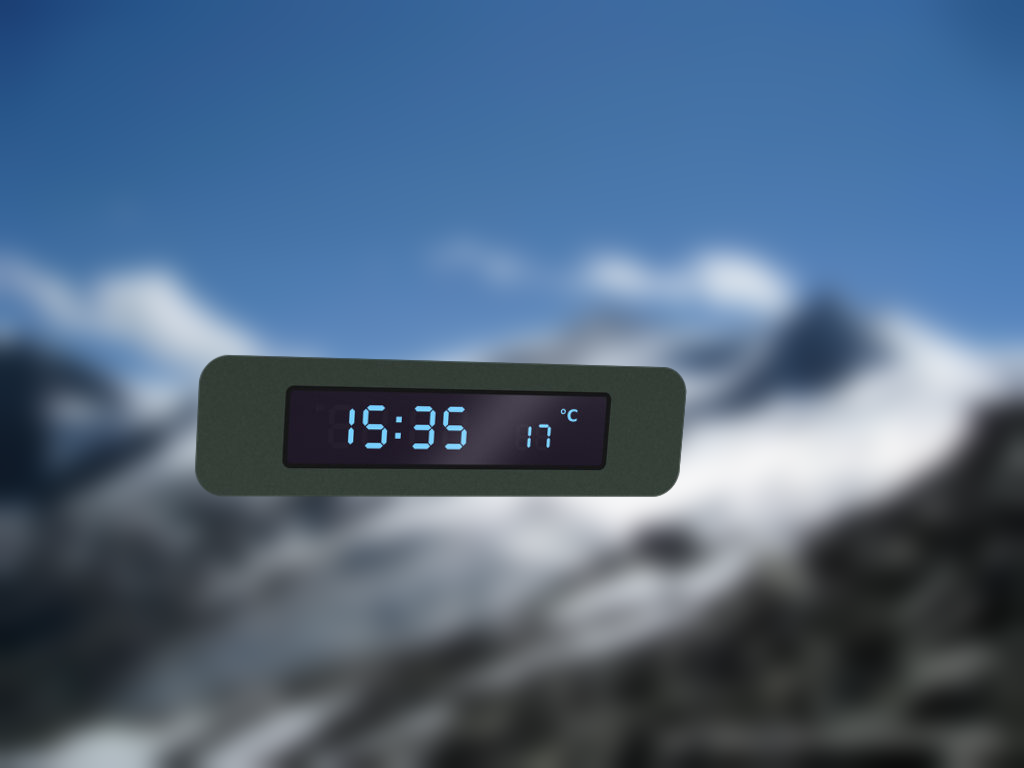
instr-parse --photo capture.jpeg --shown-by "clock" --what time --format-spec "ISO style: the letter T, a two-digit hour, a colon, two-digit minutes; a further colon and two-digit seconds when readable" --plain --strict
T15:35
